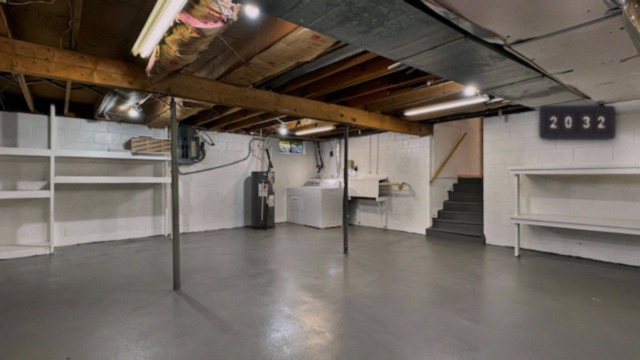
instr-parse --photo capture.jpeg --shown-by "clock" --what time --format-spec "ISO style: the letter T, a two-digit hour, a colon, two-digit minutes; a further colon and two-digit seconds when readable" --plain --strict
T20:32
